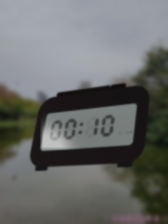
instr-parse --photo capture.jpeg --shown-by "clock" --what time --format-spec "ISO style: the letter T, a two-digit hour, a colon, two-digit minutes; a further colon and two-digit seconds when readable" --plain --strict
T00:10
